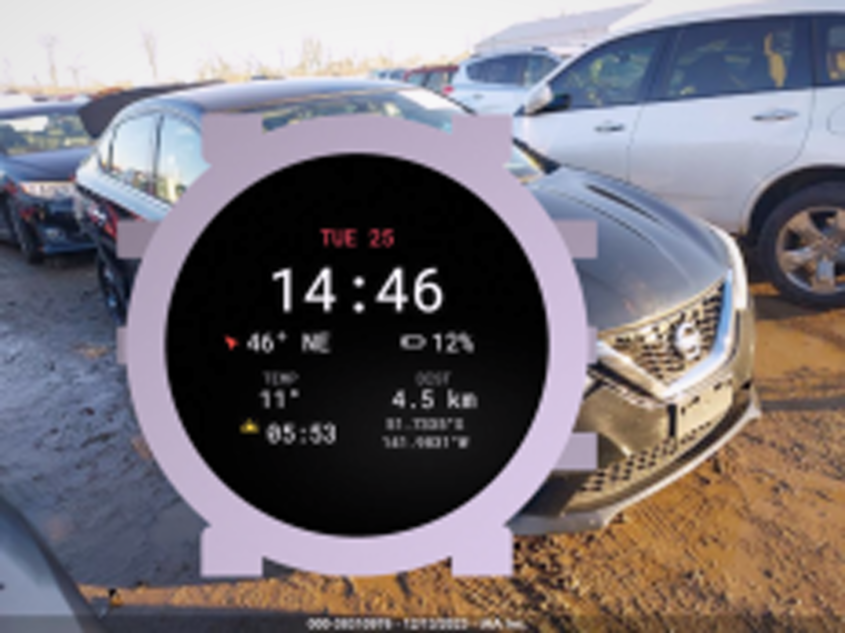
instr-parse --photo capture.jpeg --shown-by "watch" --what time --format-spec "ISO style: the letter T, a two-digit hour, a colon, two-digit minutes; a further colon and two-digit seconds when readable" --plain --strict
T14:46
